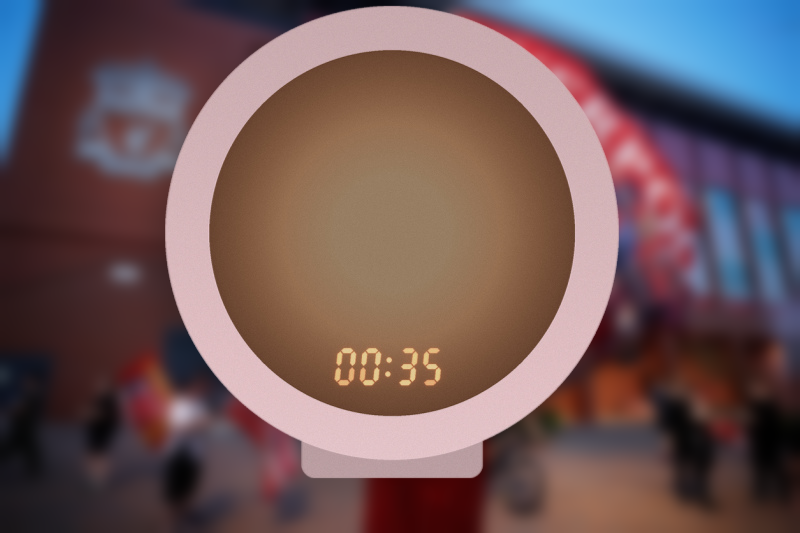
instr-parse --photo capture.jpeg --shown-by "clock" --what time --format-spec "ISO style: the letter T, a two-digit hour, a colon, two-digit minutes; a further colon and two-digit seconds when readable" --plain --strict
T00:35
